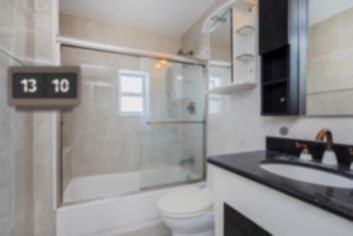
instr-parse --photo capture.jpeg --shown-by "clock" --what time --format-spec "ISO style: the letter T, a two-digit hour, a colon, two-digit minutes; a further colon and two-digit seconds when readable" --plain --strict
T13:10
